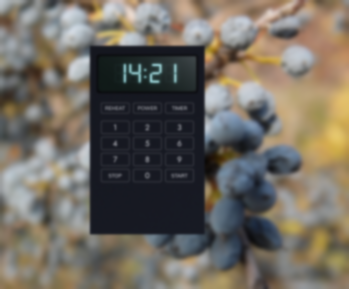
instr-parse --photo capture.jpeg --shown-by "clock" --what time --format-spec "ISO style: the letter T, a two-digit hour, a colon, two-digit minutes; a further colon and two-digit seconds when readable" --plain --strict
T14:21
